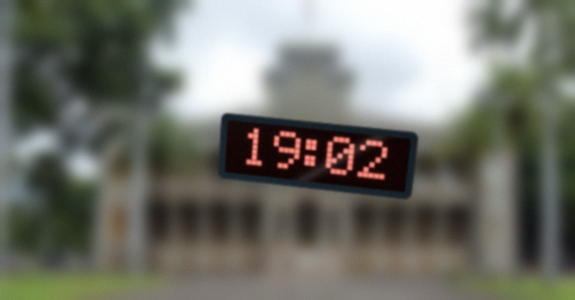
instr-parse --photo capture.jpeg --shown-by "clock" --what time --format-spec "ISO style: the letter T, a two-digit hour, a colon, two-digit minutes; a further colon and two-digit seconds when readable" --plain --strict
T19:02
